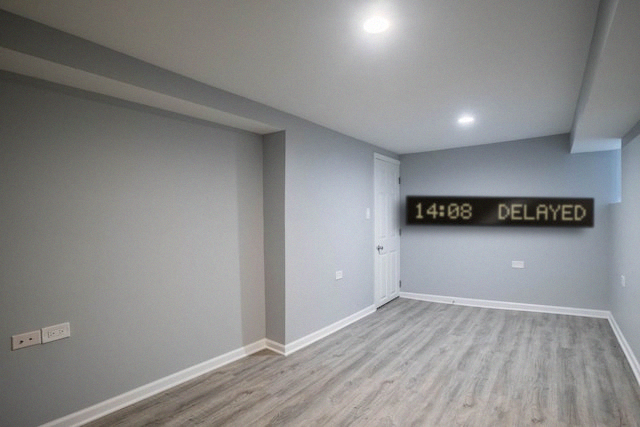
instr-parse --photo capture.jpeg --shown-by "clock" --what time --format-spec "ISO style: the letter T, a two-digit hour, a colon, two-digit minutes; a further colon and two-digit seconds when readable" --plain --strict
T14:08
